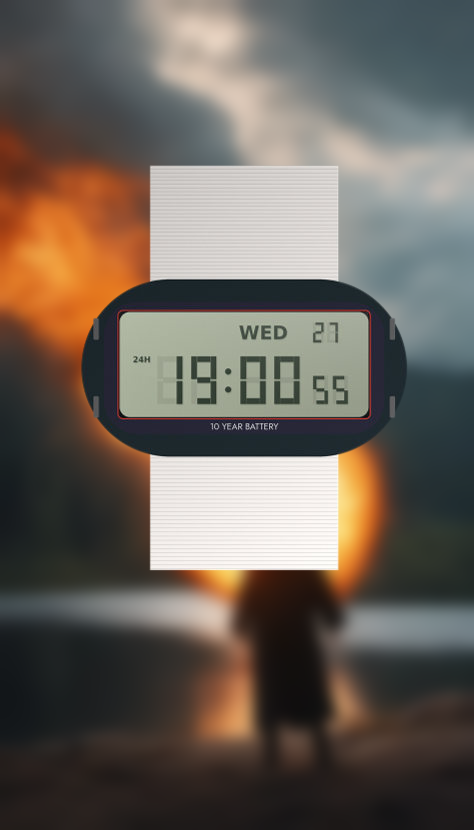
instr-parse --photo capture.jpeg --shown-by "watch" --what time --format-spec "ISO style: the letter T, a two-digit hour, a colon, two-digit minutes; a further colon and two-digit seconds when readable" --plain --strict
T19:00:55
